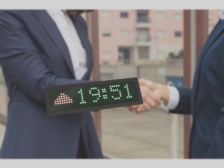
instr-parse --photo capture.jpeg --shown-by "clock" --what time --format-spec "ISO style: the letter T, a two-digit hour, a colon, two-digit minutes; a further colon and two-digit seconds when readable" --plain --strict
T19:51
